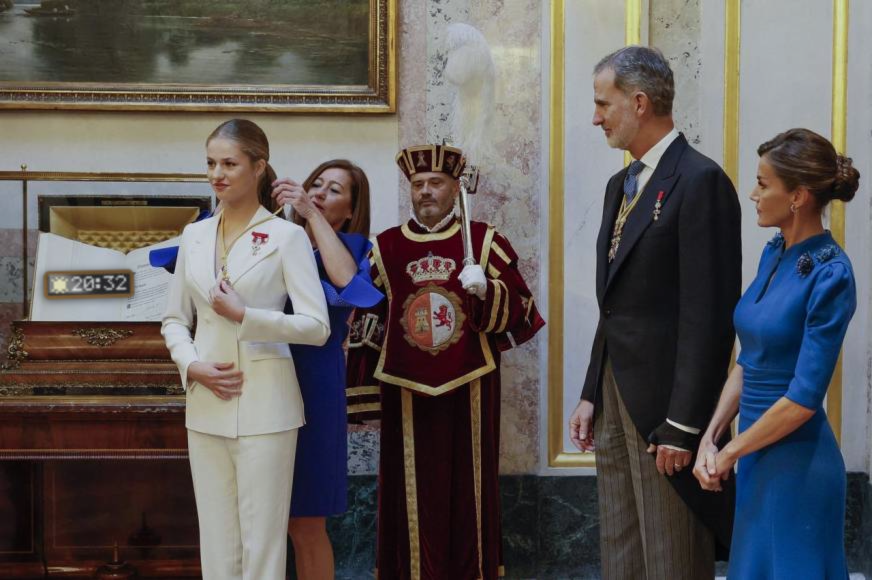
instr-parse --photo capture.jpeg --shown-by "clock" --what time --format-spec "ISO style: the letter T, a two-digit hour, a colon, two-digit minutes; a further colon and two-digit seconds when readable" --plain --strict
T20:32
